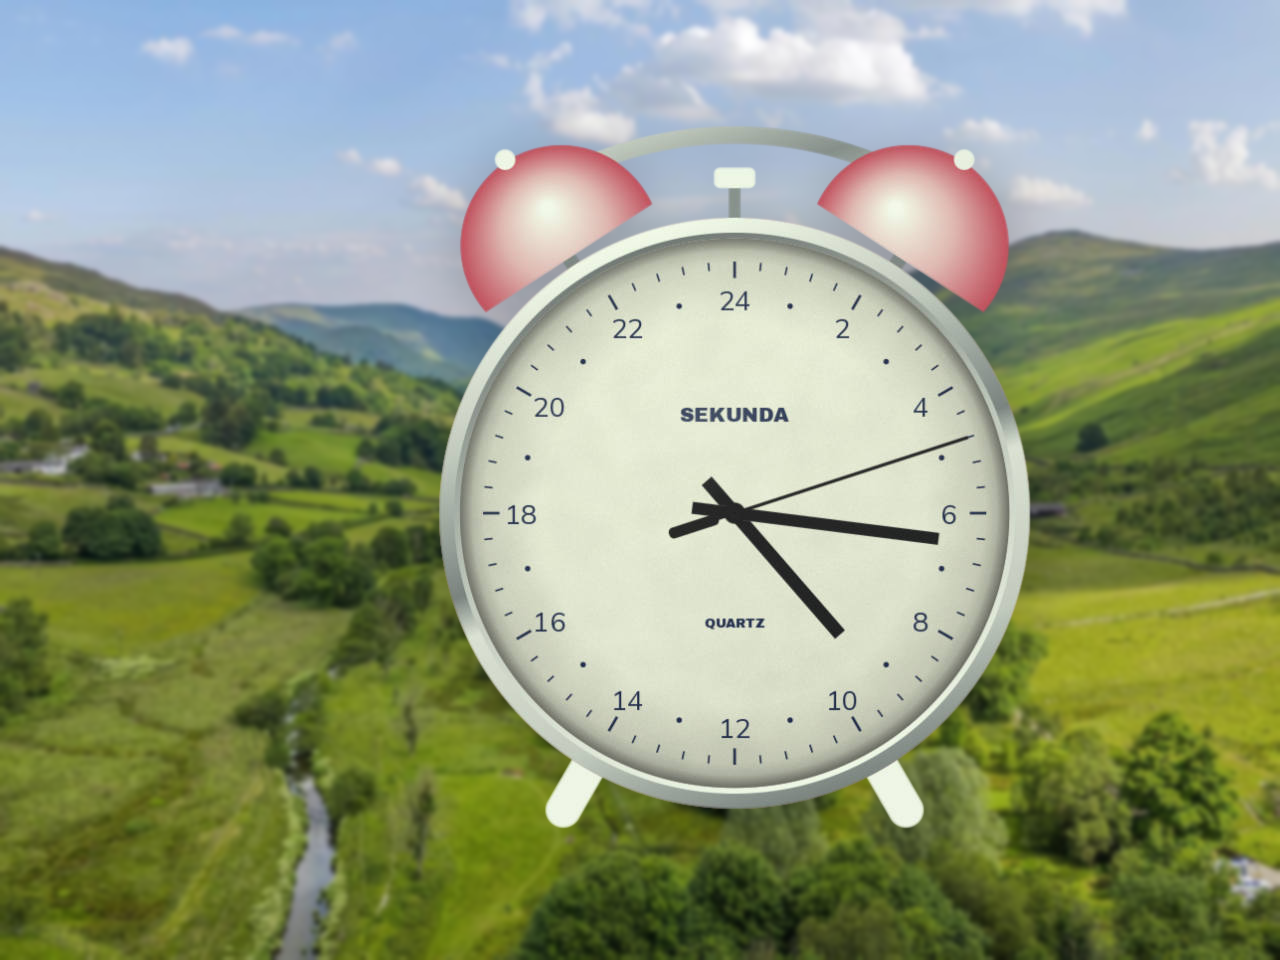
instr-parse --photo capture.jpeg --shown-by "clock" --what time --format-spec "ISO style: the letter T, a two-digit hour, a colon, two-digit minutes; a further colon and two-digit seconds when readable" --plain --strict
T09:16:12
